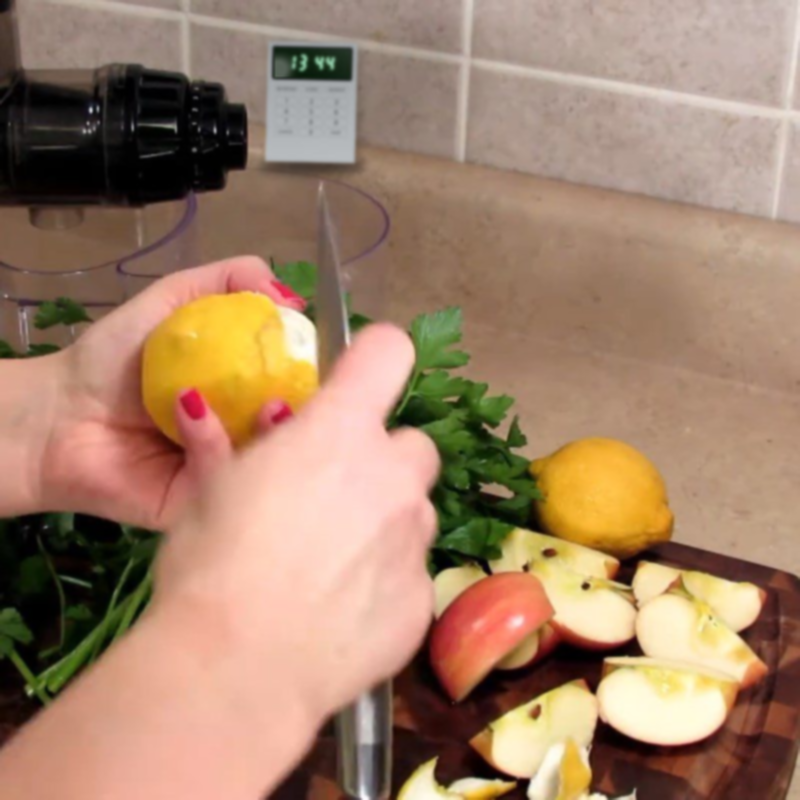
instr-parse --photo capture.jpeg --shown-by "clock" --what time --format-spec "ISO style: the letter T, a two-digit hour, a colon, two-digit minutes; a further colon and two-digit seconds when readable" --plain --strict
T13:44
